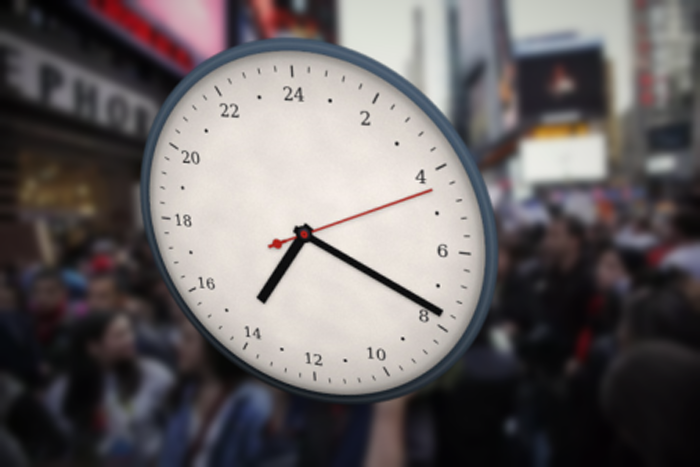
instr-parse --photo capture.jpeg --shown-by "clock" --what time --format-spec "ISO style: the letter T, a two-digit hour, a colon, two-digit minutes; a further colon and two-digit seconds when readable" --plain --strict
T14:19:11
